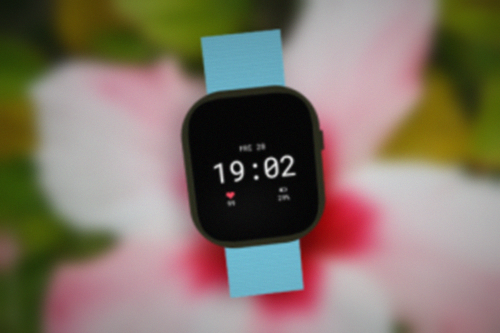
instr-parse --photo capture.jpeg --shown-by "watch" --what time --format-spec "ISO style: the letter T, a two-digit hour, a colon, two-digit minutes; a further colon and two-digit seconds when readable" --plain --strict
T19:02
